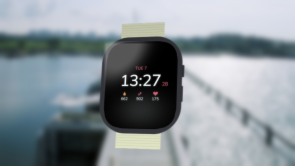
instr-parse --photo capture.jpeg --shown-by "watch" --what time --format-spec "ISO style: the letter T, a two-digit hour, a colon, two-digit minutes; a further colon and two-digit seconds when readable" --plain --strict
T13:27
